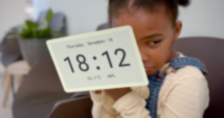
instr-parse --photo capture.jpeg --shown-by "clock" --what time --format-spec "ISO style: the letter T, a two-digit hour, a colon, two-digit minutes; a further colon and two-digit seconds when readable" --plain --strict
T18:12
